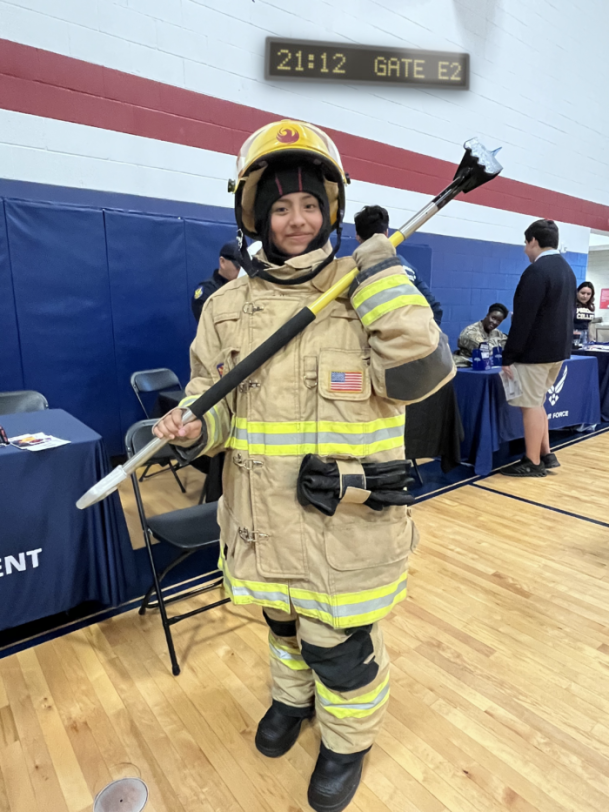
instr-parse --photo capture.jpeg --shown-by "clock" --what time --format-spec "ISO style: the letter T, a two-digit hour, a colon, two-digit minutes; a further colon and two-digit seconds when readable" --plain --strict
T21:12
